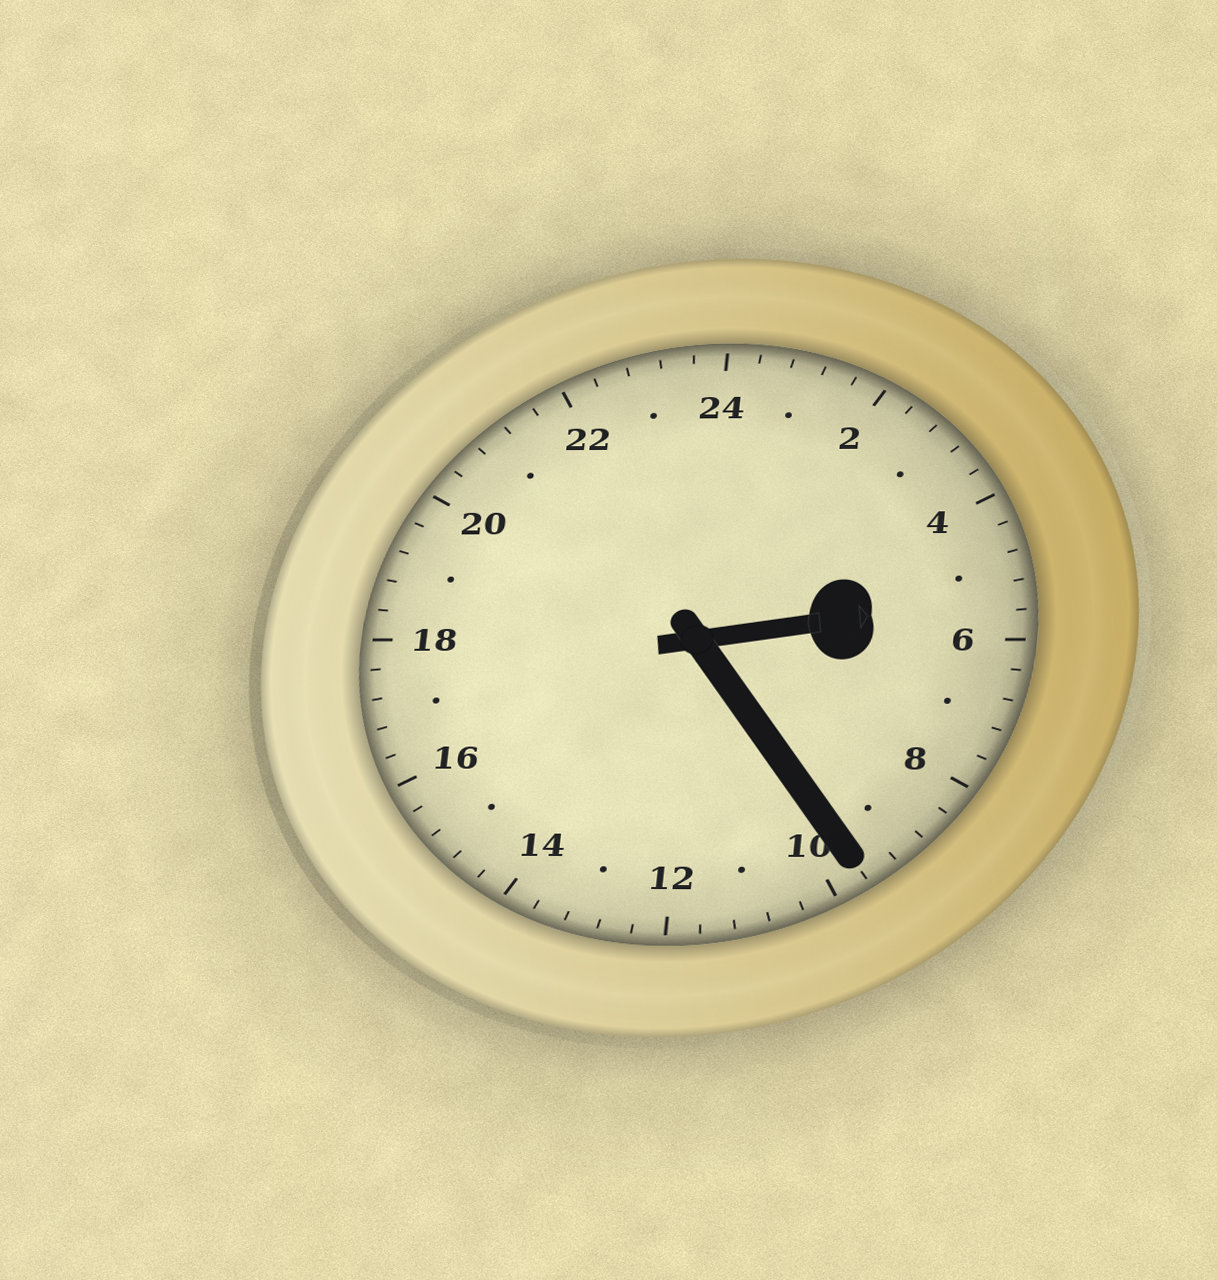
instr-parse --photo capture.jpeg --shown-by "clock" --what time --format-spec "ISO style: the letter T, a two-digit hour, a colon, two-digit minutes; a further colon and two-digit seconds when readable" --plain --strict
T05:24
